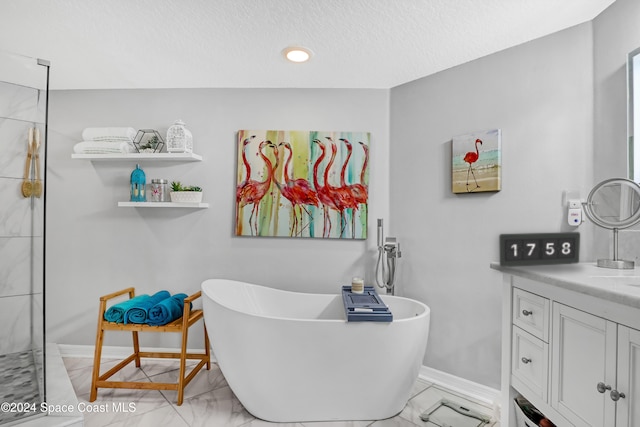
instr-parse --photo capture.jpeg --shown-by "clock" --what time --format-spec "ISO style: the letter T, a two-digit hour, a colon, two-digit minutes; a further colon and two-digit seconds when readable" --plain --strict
T17:58
